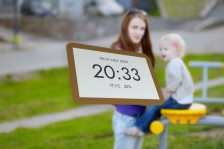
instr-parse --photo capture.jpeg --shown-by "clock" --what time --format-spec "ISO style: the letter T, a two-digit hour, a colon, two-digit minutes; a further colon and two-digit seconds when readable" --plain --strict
T20:33
